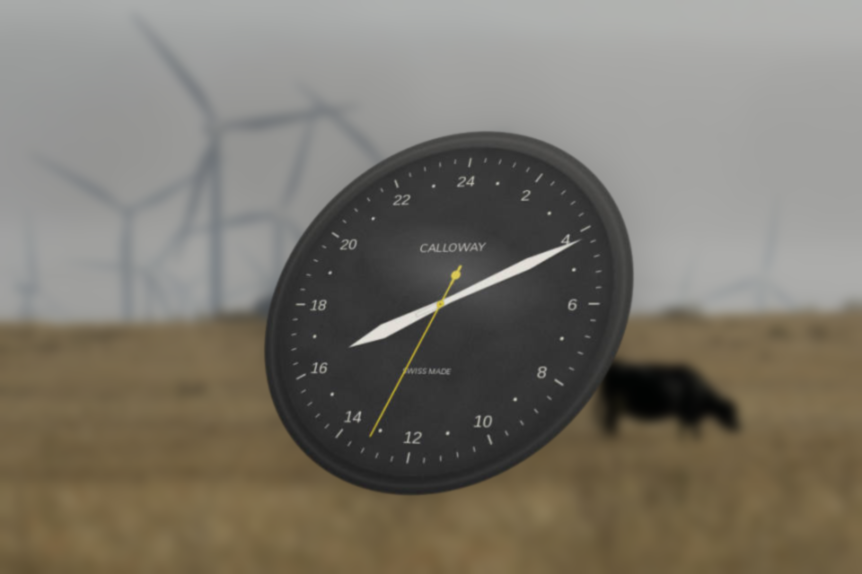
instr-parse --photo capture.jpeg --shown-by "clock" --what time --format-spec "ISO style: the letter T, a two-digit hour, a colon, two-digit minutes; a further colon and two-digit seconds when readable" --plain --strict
T16:10:33
